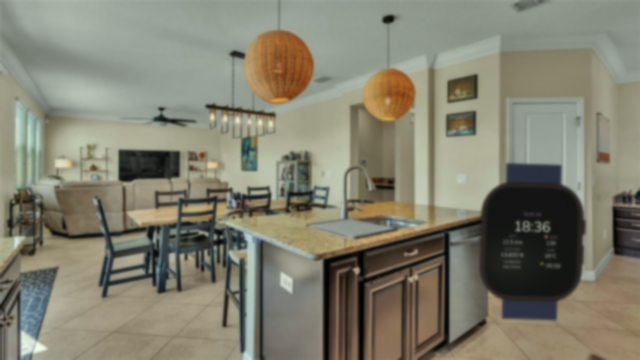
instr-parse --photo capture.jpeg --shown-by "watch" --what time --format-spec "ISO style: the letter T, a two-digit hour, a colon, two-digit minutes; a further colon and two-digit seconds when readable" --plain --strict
T18:36
